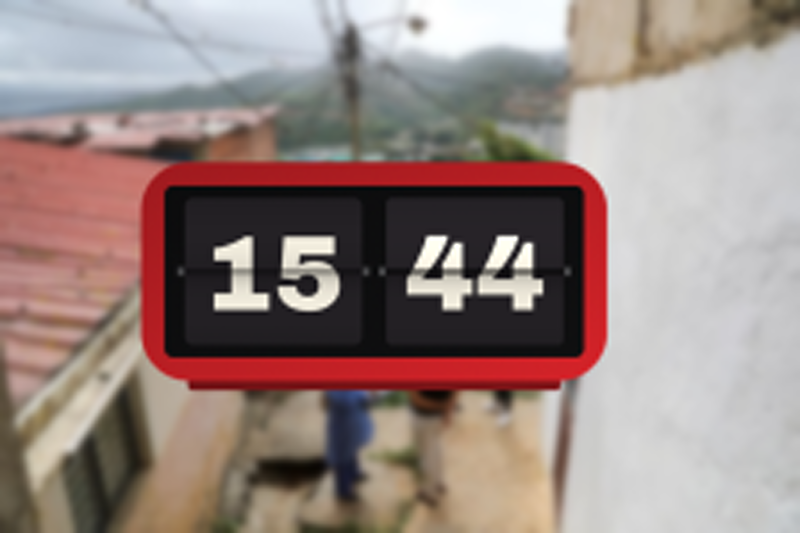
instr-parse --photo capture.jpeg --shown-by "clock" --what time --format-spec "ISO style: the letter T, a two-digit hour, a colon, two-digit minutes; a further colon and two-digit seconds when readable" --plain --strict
T15:44
